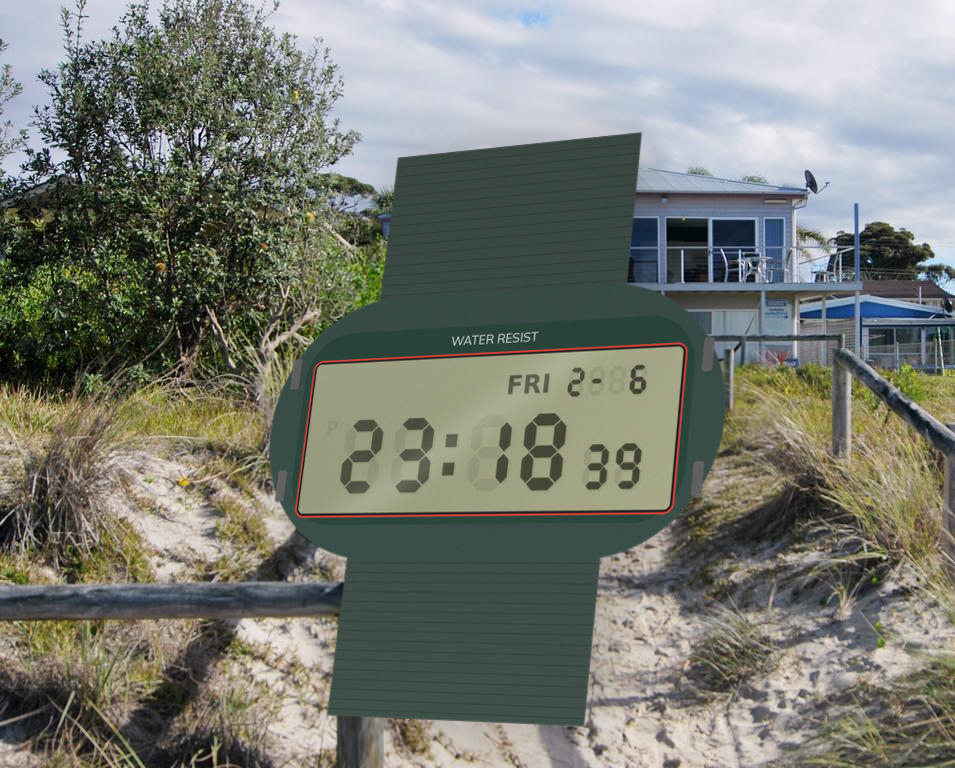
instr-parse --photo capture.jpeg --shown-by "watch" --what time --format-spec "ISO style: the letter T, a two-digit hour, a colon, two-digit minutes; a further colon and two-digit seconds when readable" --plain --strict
T23:18:39
